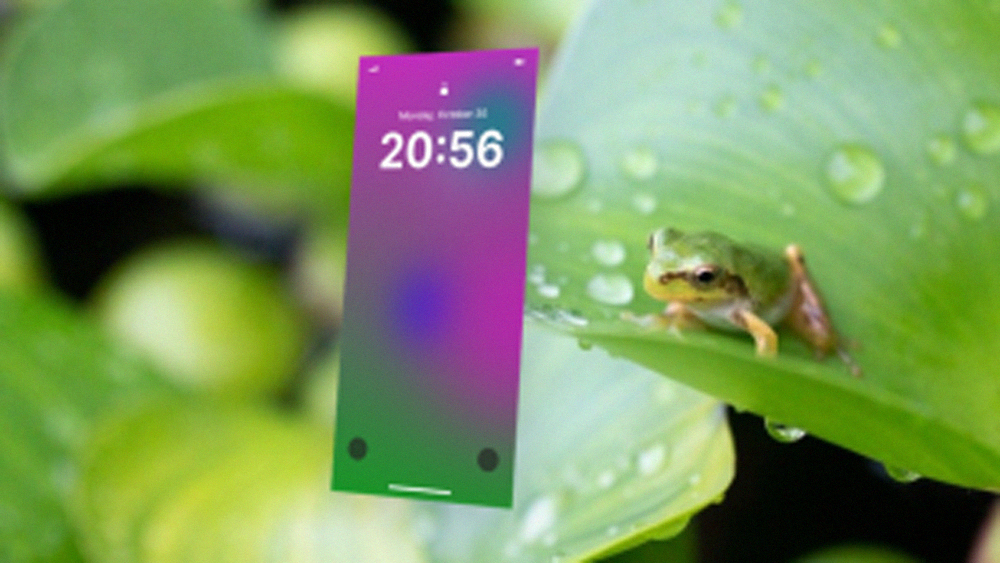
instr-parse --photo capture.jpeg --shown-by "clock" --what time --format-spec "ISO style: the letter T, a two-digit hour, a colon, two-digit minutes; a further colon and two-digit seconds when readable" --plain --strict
T20:56
